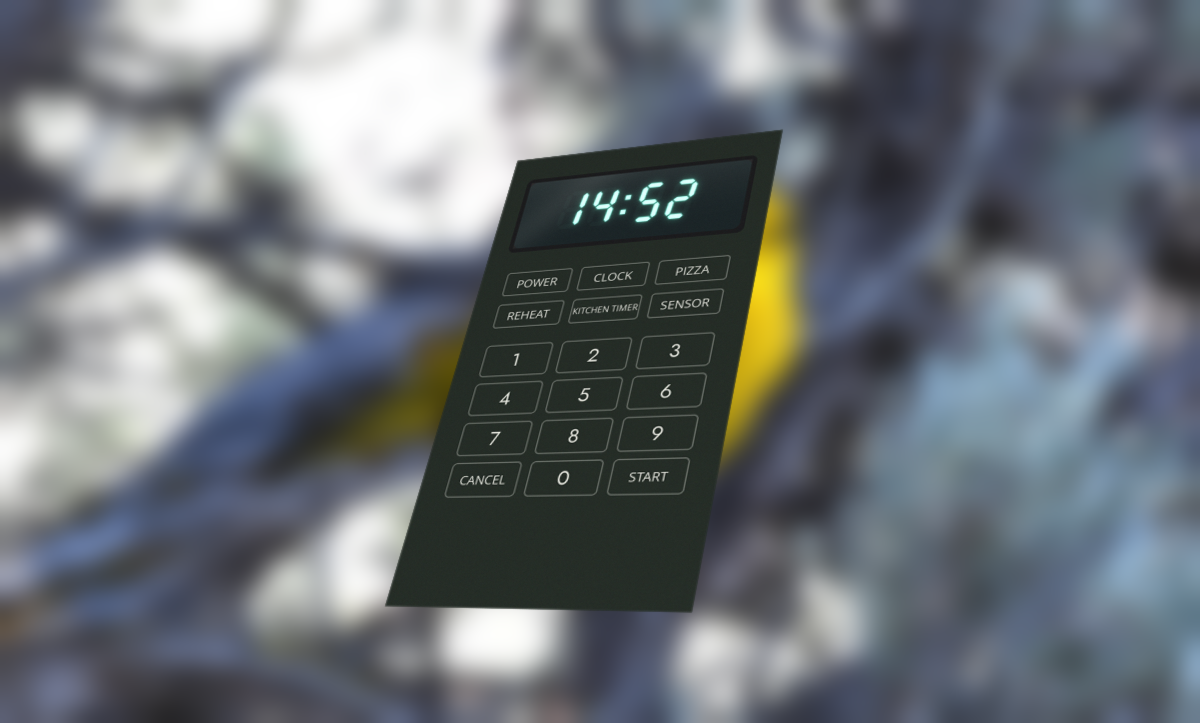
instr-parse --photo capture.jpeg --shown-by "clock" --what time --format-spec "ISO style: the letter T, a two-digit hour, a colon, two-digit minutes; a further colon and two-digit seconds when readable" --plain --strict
T14:52
